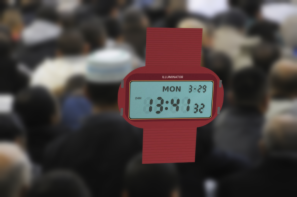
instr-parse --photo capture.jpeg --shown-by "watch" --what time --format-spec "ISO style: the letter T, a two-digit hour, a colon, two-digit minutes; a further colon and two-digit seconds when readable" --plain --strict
T13:41:32
